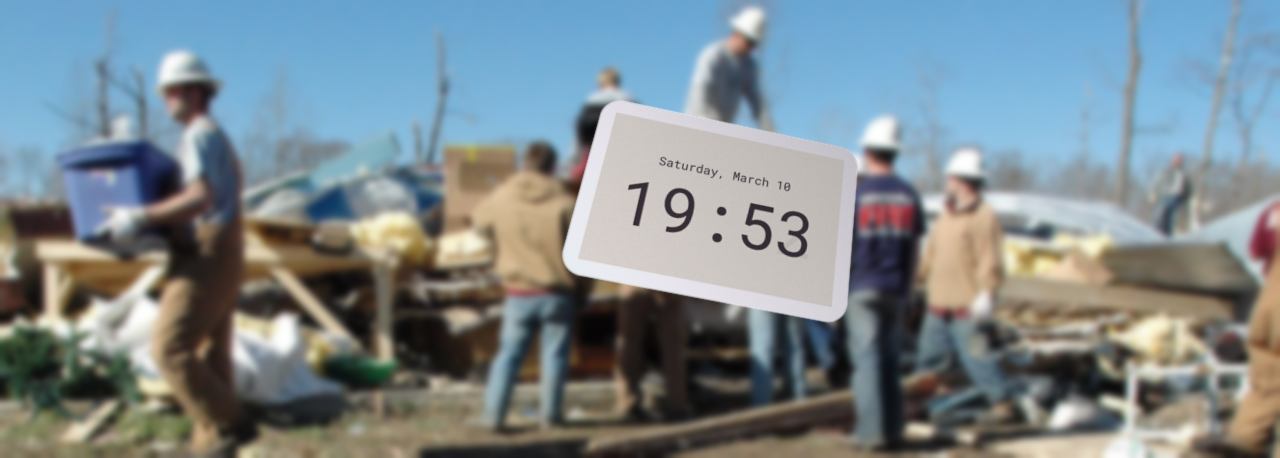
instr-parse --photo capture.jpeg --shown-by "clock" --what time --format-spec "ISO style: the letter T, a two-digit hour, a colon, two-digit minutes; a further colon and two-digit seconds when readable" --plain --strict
T19:53
